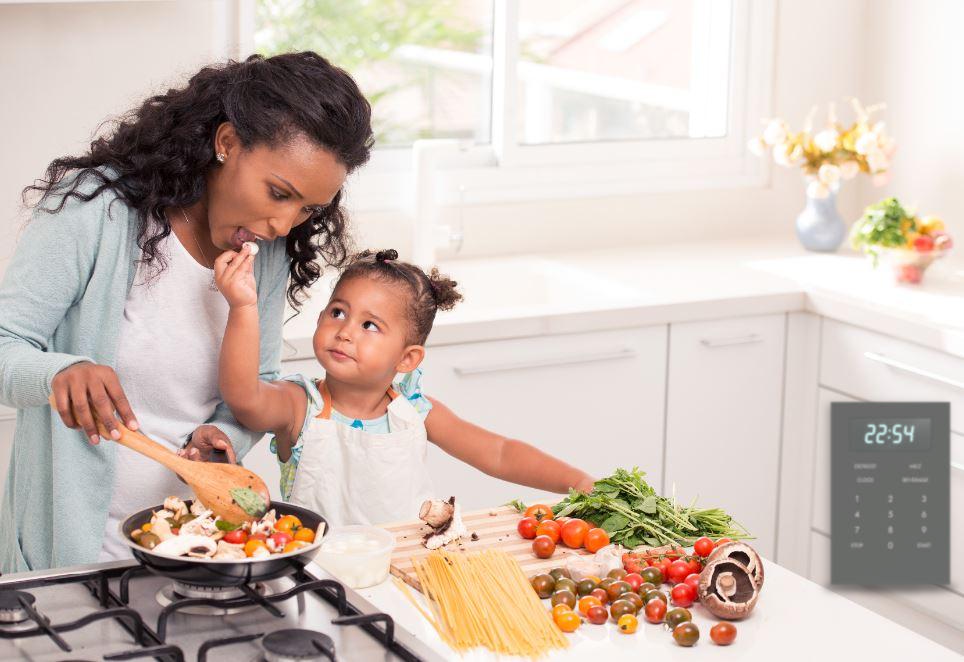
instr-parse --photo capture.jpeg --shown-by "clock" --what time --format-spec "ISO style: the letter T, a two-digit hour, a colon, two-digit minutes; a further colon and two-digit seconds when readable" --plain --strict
T22:54
